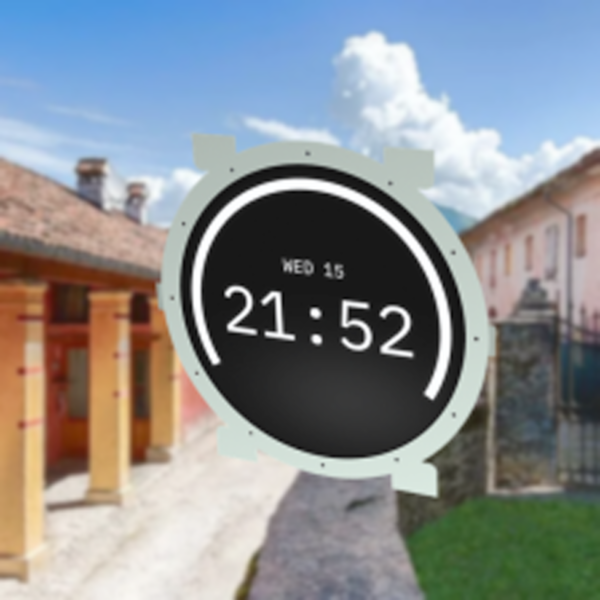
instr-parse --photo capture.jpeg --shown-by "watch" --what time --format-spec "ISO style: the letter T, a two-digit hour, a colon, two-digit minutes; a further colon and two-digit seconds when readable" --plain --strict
T21:52
